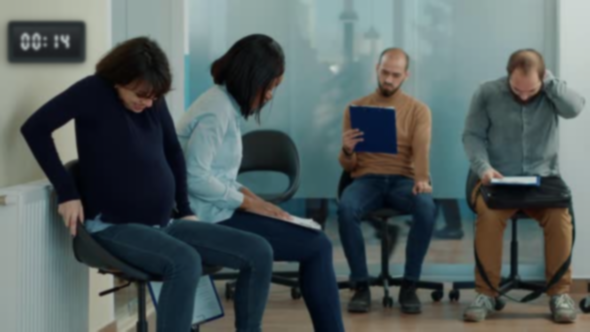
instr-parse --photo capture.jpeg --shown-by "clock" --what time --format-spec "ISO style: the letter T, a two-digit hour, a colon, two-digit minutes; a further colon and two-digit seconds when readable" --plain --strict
T00:14
